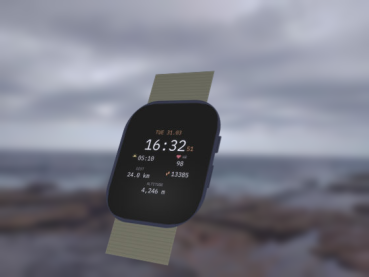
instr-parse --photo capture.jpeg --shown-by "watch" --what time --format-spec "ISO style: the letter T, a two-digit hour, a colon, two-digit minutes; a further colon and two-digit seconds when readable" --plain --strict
T16:32
